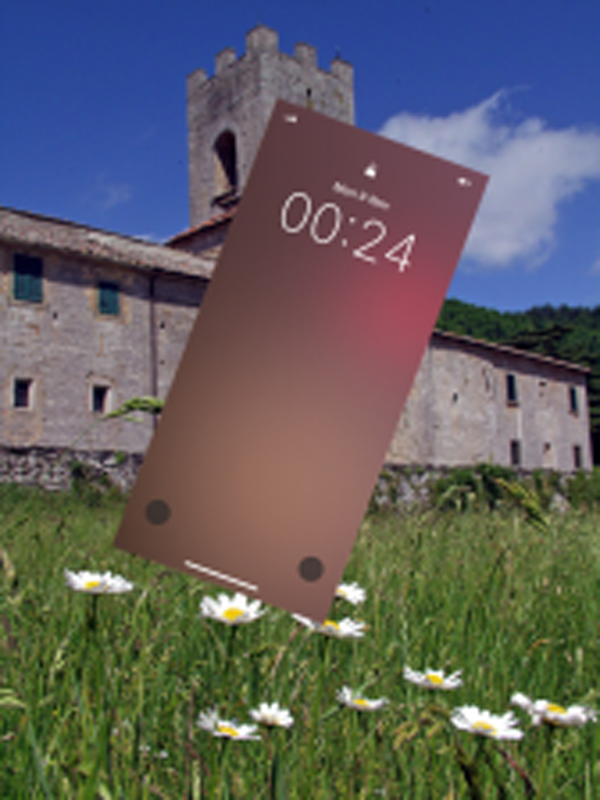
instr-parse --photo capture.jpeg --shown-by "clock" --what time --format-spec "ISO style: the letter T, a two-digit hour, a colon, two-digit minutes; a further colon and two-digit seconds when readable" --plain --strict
T00:24
